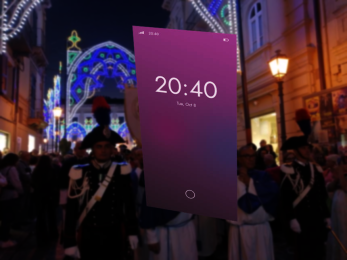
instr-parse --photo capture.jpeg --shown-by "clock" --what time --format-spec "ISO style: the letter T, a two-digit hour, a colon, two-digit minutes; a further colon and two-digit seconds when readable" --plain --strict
T20:40
